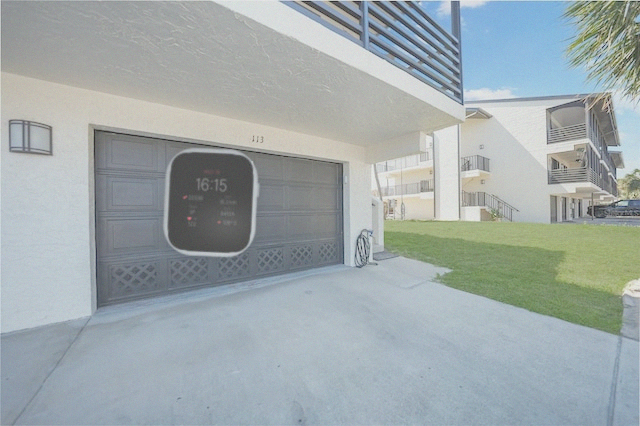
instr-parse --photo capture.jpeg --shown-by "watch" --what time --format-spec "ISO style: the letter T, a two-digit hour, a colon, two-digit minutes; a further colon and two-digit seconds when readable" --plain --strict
T16:15
